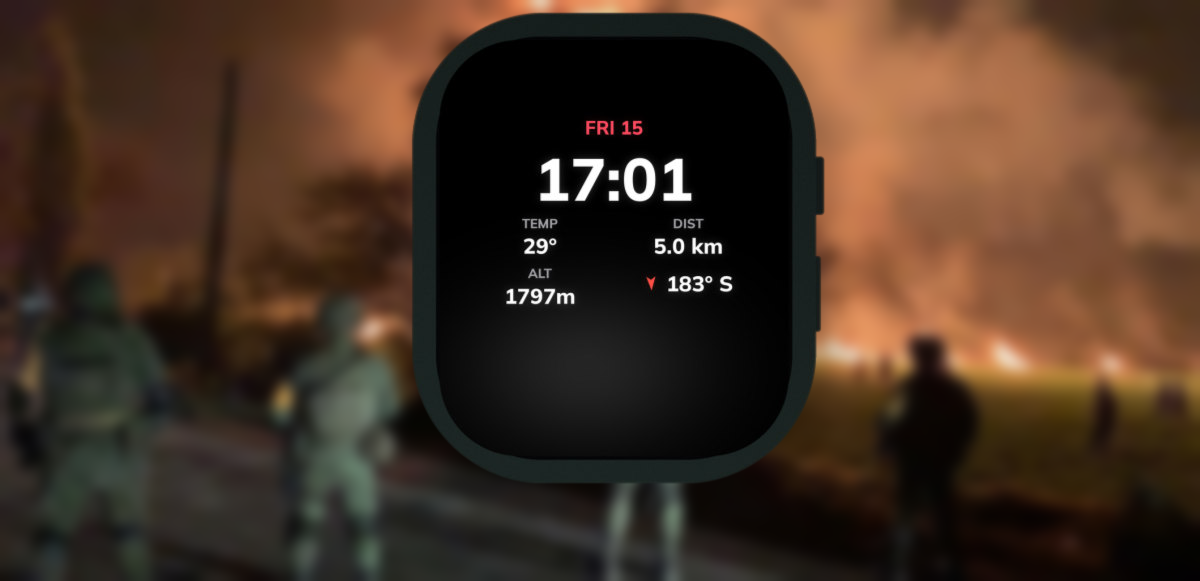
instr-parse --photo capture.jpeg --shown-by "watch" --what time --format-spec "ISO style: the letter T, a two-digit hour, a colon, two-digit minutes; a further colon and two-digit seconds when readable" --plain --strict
T17:01
